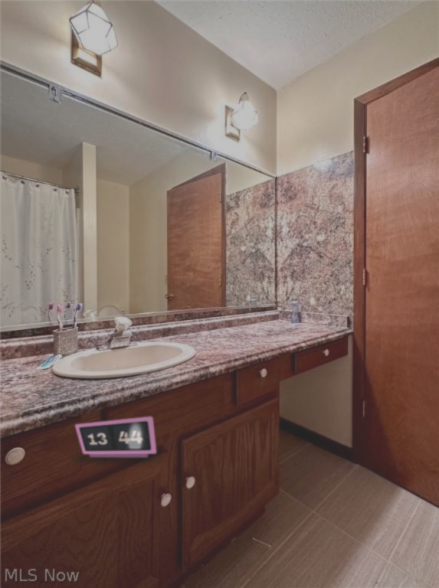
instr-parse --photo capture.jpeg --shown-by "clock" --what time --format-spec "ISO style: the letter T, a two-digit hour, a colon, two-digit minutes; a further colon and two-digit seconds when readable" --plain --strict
T13:44
